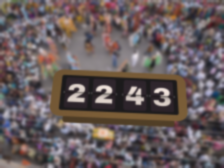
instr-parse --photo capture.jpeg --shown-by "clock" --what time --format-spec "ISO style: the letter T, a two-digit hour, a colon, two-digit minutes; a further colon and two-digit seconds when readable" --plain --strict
T22:43
